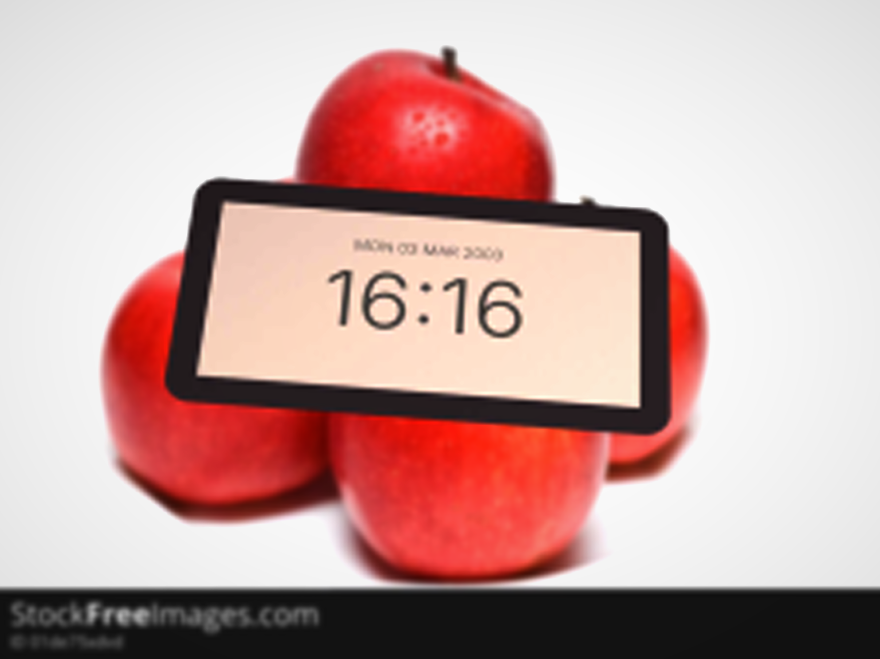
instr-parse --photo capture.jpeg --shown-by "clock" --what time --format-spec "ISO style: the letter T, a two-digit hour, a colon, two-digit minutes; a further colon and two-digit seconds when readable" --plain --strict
T16:16
